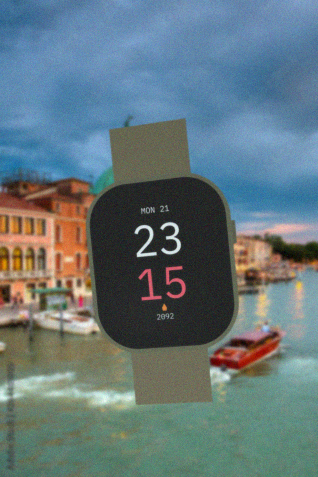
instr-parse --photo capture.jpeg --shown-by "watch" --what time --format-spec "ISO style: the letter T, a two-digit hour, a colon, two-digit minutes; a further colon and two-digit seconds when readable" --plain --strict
T23:15
